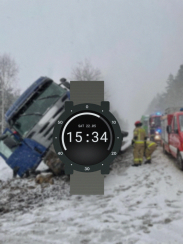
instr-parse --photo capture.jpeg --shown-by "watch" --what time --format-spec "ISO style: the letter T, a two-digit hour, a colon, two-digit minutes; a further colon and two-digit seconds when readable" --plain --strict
T15:34
